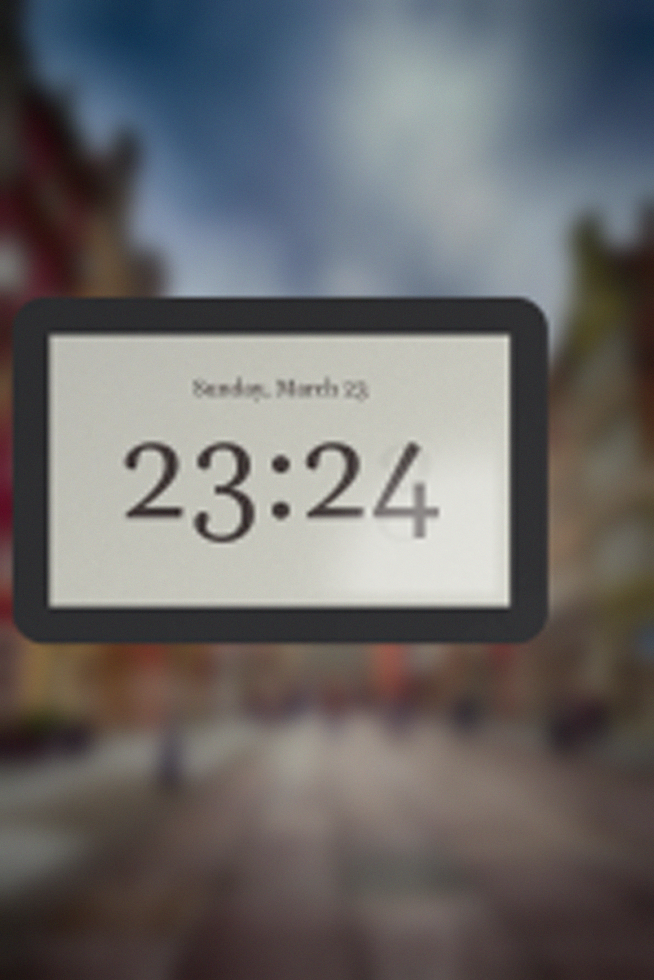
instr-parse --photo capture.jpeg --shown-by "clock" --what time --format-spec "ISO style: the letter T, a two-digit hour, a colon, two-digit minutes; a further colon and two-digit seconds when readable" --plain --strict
T23:24
